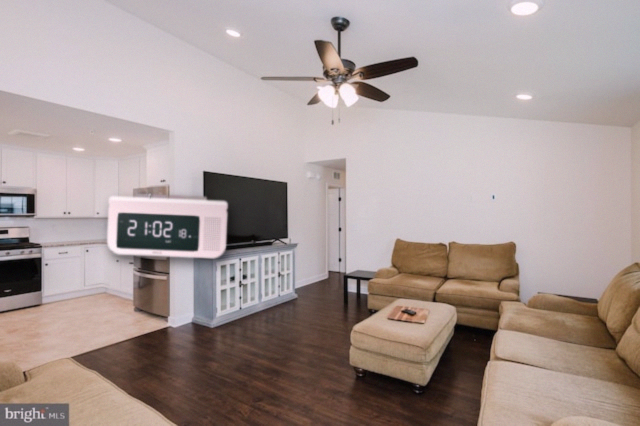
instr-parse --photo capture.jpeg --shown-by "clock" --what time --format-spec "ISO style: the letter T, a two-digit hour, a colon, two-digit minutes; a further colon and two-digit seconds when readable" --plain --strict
T21:02
